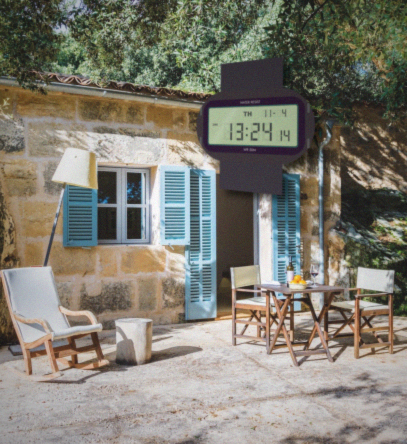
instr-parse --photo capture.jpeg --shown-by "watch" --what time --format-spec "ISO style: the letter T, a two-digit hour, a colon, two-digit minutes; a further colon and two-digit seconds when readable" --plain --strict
T13:24:14
